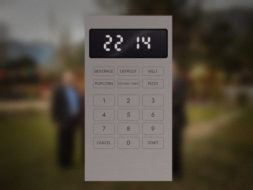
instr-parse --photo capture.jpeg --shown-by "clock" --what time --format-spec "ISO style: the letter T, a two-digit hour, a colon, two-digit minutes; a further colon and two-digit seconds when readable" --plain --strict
T22:14
